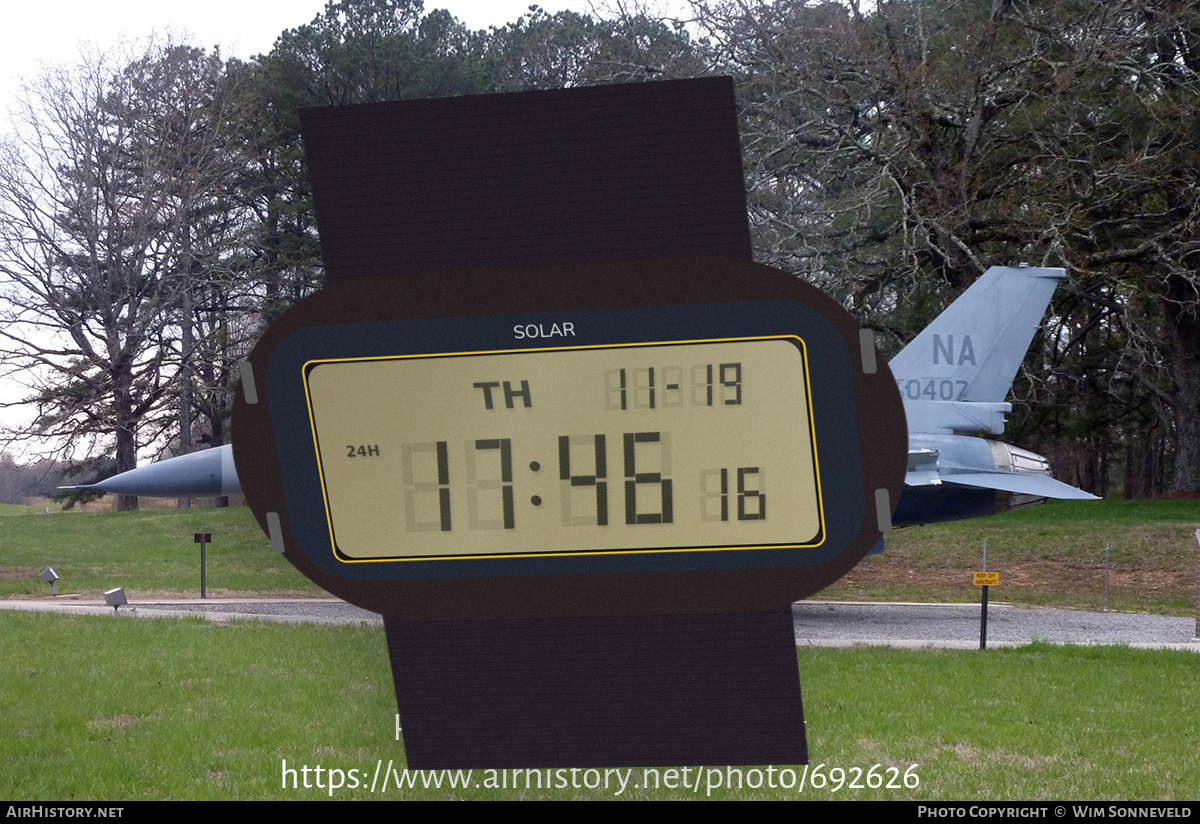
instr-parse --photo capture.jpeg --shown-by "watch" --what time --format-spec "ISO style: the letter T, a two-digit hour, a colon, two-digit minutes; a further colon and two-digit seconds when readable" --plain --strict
T17:46:16
